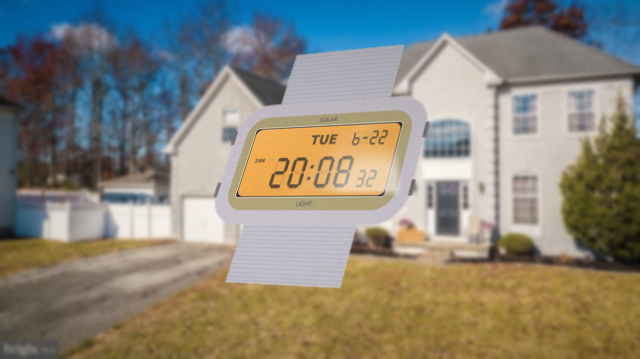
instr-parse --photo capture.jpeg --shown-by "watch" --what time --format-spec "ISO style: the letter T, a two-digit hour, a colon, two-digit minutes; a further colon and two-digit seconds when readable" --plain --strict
T20:08:32
